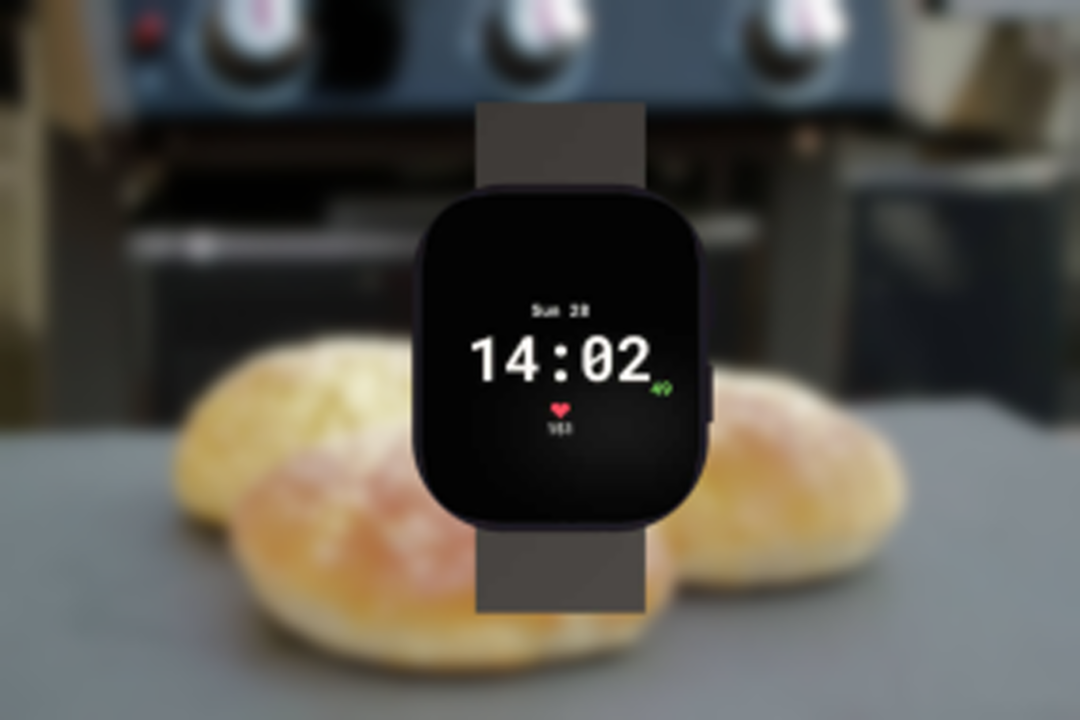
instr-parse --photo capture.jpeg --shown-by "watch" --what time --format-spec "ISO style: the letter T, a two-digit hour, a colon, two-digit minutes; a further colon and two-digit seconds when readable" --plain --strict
T14:02
